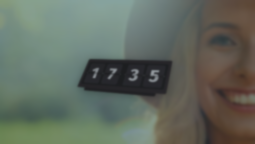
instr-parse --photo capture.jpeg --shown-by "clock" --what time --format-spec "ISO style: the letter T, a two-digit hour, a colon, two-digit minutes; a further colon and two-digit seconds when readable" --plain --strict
T17:35
